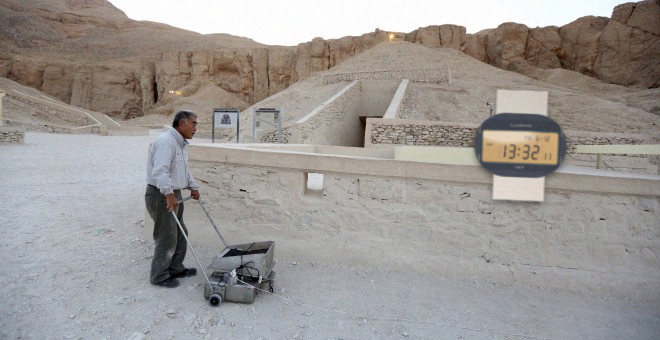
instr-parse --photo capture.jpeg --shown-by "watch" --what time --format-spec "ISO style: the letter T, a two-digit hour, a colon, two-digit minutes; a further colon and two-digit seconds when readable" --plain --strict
T13:32
